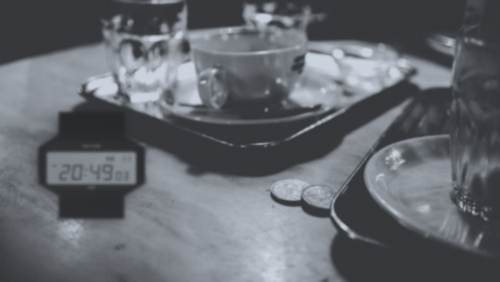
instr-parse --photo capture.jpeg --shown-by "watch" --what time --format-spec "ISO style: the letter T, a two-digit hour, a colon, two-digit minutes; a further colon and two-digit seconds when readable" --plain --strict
T20:49
